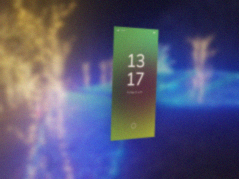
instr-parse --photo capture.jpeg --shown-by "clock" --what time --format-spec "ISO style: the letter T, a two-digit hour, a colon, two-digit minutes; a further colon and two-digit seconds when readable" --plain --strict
T13:17
